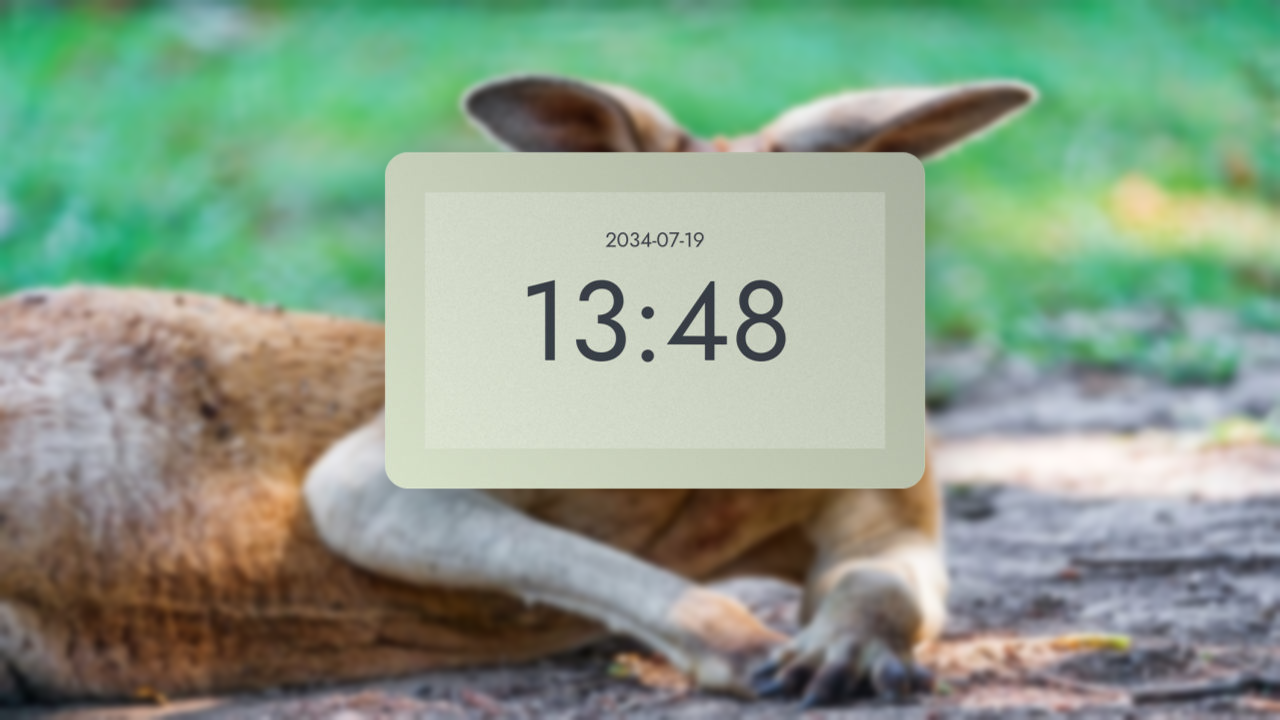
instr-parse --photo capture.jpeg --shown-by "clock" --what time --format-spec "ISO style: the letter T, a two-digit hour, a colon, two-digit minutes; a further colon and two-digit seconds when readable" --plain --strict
T13:48
